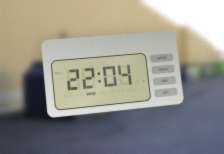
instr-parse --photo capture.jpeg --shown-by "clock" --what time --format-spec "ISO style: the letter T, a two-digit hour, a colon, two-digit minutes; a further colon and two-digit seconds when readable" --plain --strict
T22:04
